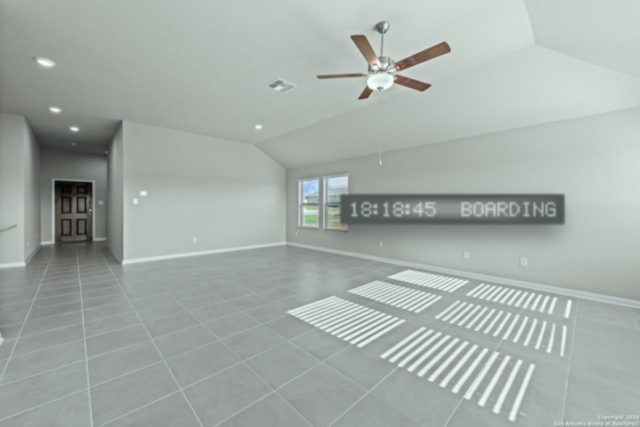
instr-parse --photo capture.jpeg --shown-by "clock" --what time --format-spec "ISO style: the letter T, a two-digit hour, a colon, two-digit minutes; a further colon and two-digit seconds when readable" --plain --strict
T18:18:45
